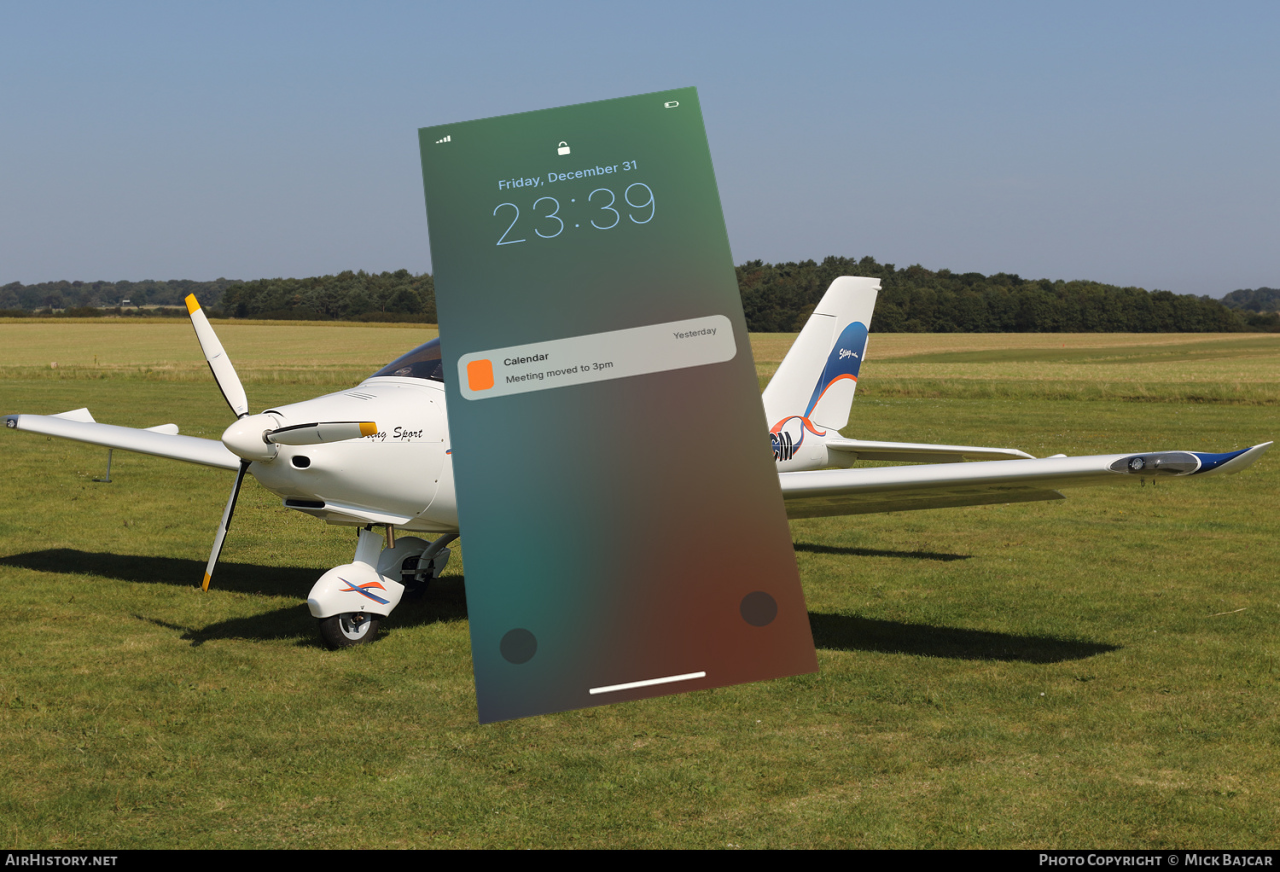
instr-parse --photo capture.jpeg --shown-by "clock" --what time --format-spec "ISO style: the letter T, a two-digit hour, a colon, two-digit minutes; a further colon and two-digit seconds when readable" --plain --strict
T23:39
